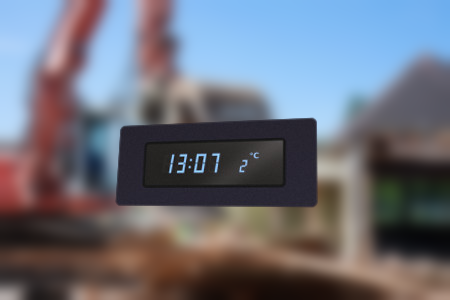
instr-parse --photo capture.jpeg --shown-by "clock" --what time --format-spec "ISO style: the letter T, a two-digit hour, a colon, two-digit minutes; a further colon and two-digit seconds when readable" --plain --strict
T13:07
